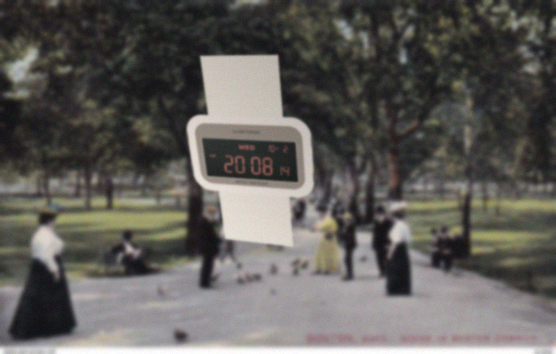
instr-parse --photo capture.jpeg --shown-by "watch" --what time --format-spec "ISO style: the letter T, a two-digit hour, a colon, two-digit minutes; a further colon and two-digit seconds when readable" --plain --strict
T20:08
